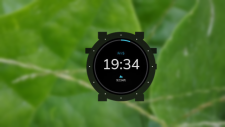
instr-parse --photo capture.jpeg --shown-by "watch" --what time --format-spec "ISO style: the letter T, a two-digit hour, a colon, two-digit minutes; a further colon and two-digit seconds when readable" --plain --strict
T19:34
